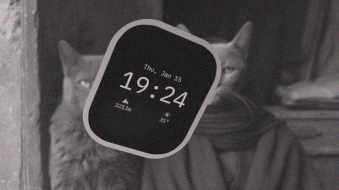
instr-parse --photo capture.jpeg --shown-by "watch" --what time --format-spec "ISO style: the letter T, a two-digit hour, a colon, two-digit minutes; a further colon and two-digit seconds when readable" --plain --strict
T19:24
